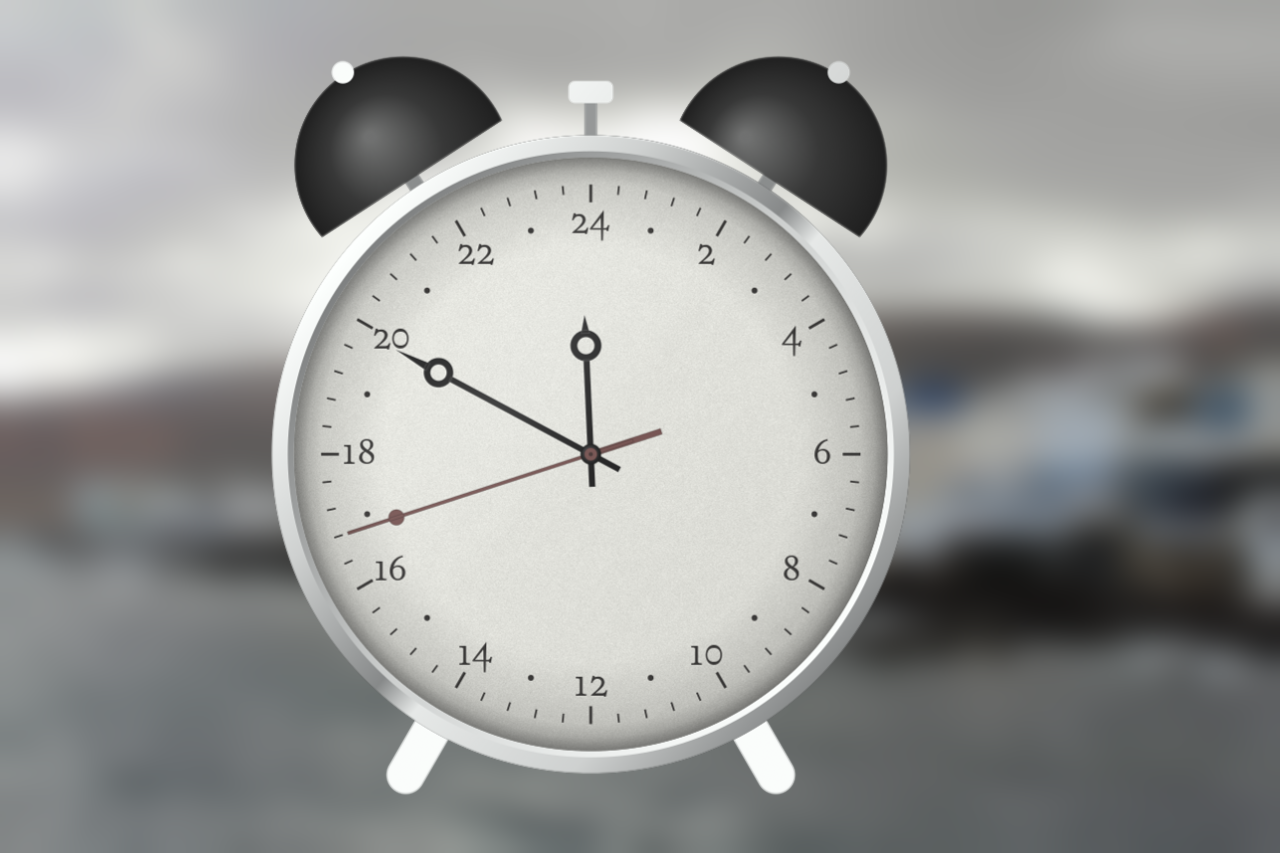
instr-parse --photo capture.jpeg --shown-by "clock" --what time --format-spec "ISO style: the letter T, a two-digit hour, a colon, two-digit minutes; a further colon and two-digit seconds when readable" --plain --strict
T23:49:42
